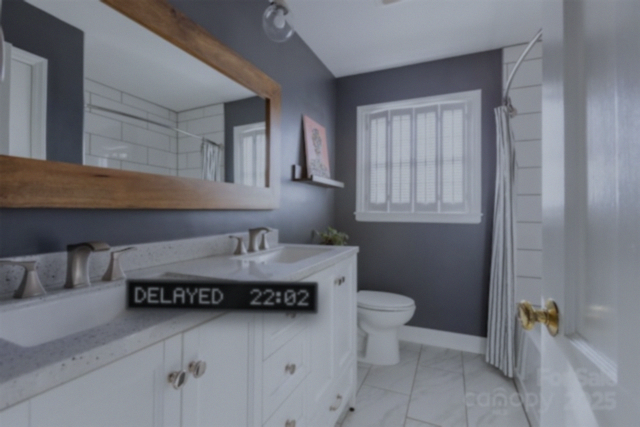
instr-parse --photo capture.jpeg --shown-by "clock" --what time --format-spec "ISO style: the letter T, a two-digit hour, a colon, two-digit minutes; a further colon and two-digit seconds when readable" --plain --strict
T22:02
